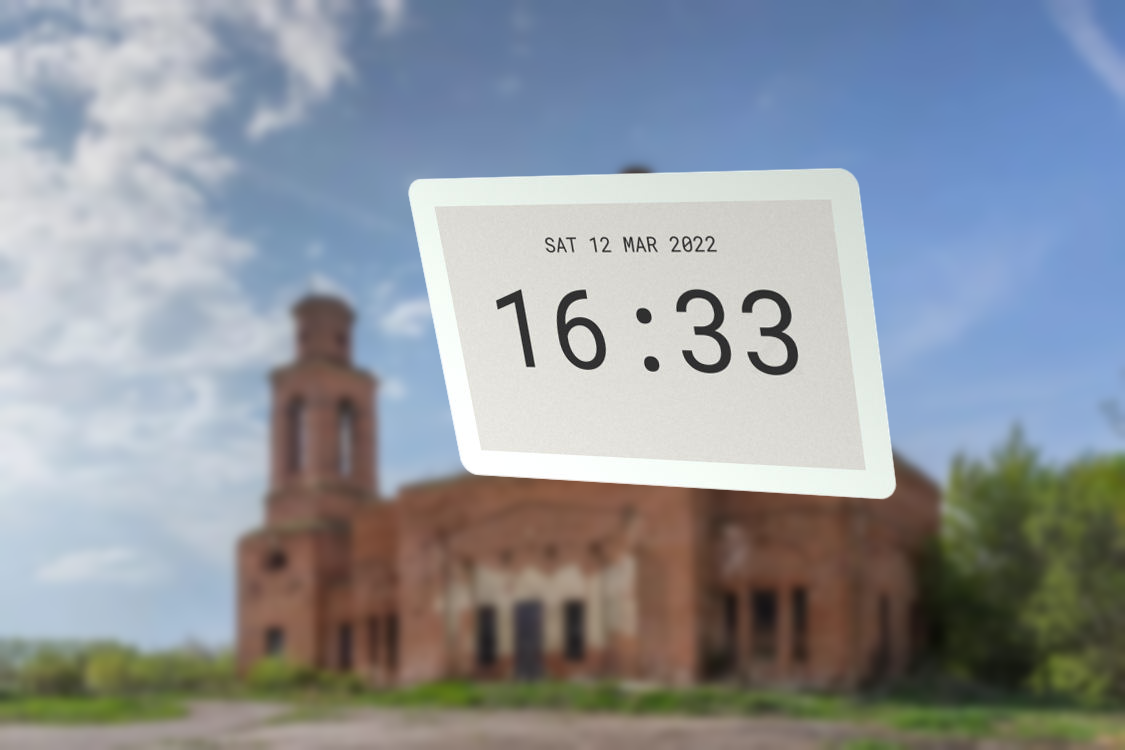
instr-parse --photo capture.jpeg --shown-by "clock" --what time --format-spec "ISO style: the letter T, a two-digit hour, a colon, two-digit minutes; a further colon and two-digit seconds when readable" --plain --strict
T16:33
